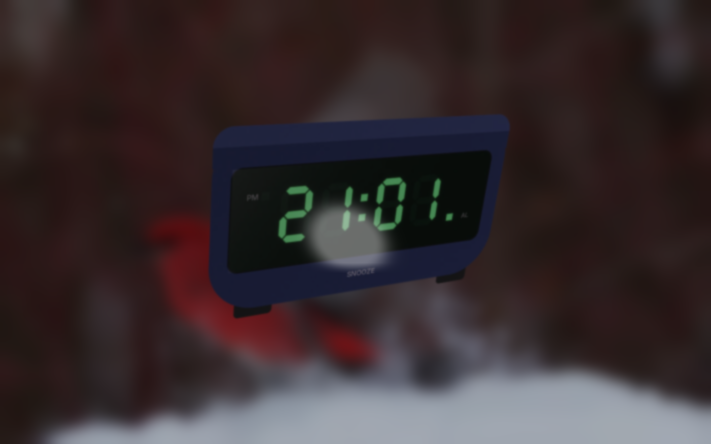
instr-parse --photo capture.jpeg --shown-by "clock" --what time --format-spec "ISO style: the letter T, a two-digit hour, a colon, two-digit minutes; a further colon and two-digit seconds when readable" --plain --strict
T21:01
